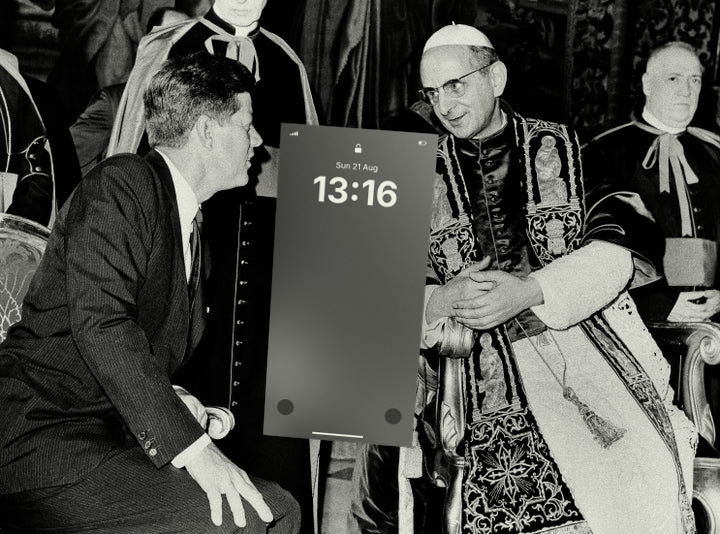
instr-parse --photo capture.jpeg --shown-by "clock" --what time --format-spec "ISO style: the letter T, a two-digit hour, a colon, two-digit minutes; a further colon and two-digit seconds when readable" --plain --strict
T13:16
